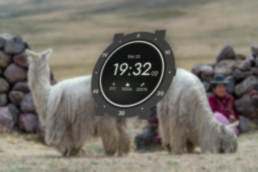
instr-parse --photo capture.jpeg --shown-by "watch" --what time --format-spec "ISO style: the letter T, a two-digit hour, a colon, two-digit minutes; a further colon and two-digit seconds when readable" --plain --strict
T19:32
